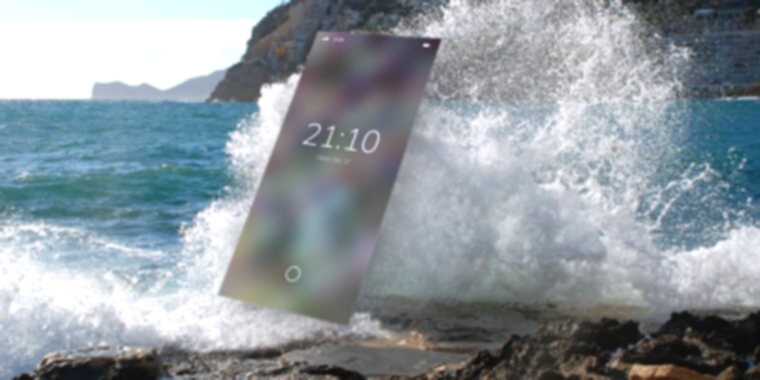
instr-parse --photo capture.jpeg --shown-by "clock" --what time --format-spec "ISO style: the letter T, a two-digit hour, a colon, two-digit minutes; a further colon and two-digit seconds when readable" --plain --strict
T21:10
